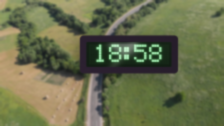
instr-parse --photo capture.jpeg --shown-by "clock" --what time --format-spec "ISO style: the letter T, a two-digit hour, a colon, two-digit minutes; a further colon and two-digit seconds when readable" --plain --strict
T18:58
